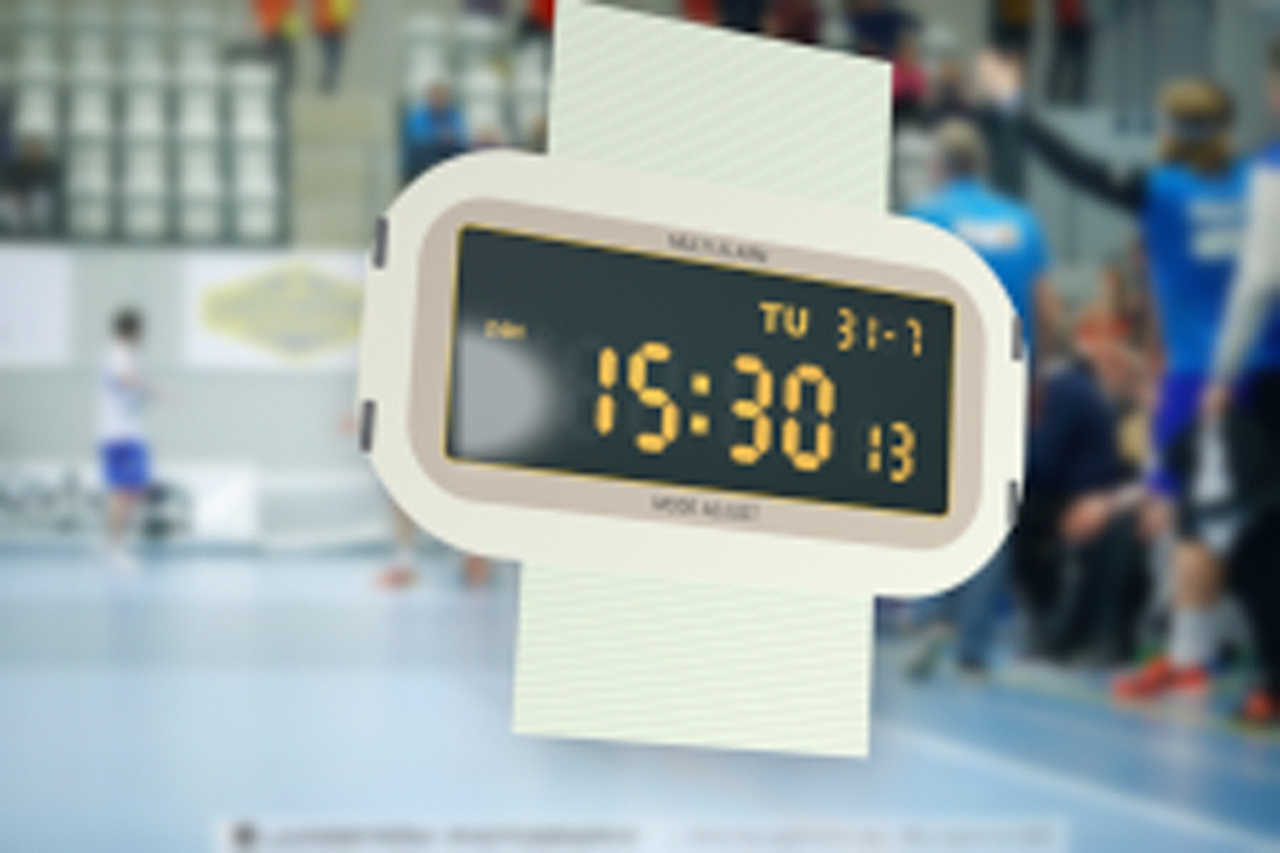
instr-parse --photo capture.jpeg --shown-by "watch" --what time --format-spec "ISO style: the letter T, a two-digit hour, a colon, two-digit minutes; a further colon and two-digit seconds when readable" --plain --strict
T15:30:13
